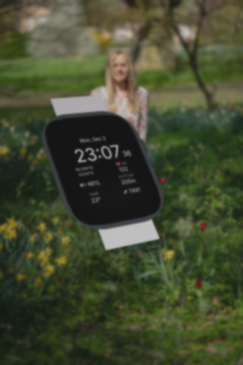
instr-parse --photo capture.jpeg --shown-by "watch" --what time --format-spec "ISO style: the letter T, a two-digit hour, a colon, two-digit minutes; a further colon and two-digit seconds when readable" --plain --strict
T23:07
